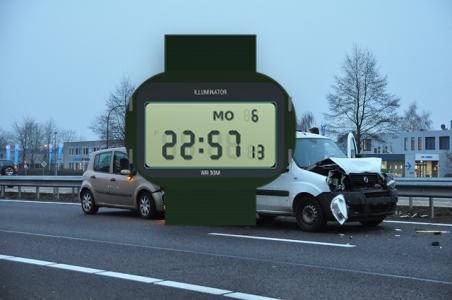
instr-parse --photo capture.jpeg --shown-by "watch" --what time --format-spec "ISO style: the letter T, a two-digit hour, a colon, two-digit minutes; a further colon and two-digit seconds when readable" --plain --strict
T22:57:13
